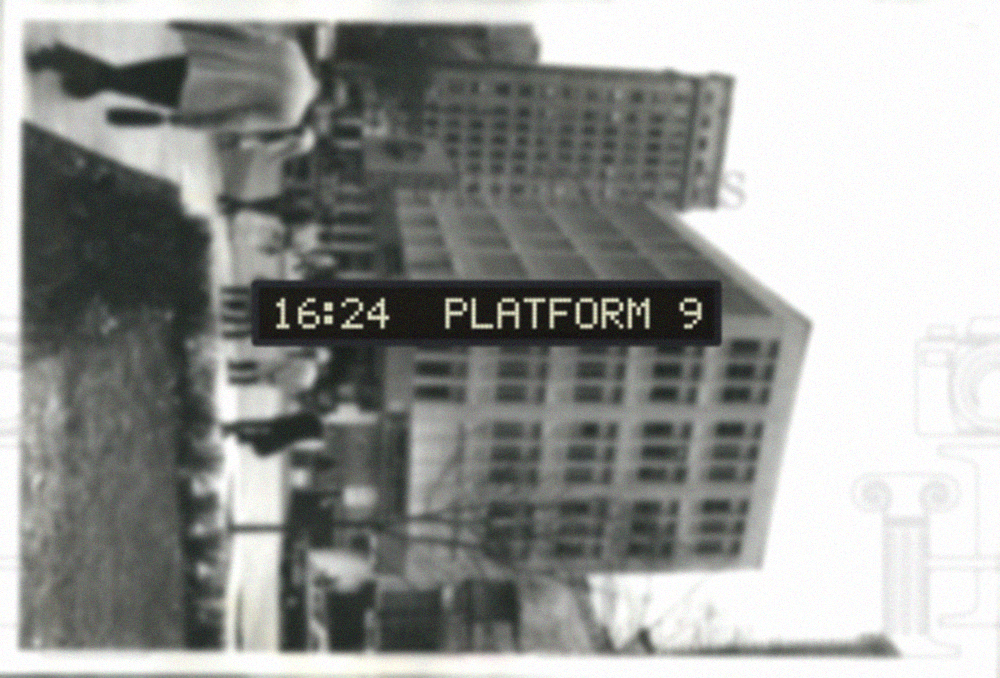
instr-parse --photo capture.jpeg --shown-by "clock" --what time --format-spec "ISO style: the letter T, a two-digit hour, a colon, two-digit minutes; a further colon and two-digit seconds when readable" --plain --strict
T16:24
